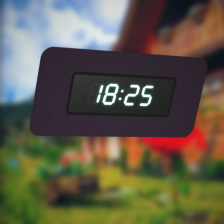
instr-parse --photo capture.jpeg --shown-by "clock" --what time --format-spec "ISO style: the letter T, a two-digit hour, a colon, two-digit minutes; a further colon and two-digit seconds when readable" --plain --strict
T18:25
